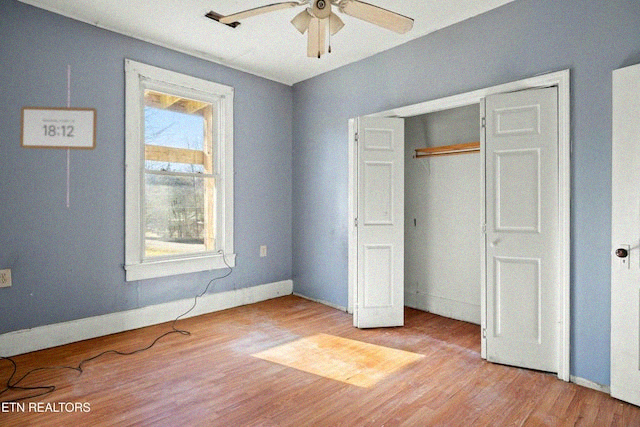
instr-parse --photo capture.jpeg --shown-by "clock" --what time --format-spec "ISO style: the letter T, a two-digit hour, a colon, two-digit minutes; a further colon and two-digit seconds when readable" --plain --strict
T18:12
